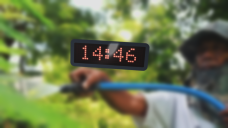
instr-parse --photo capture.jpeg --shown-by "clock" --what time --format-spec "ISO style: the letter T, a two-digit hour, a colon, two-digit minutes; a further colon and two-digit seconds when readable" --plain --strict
T14:46
